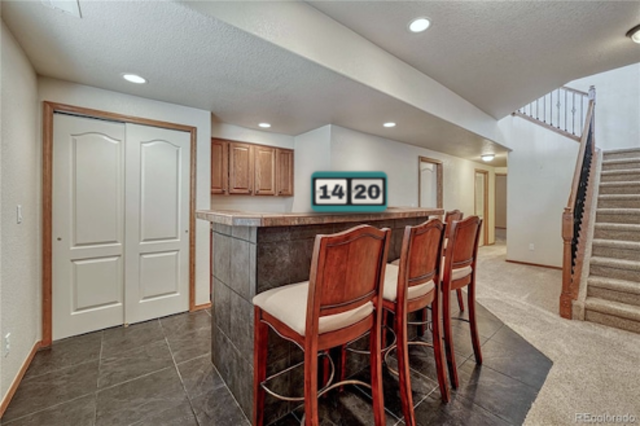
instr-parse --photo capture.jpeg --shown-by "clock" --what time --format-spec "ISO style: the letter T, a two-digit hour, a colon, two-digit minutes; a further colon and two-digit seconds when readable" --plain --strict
T14:20
